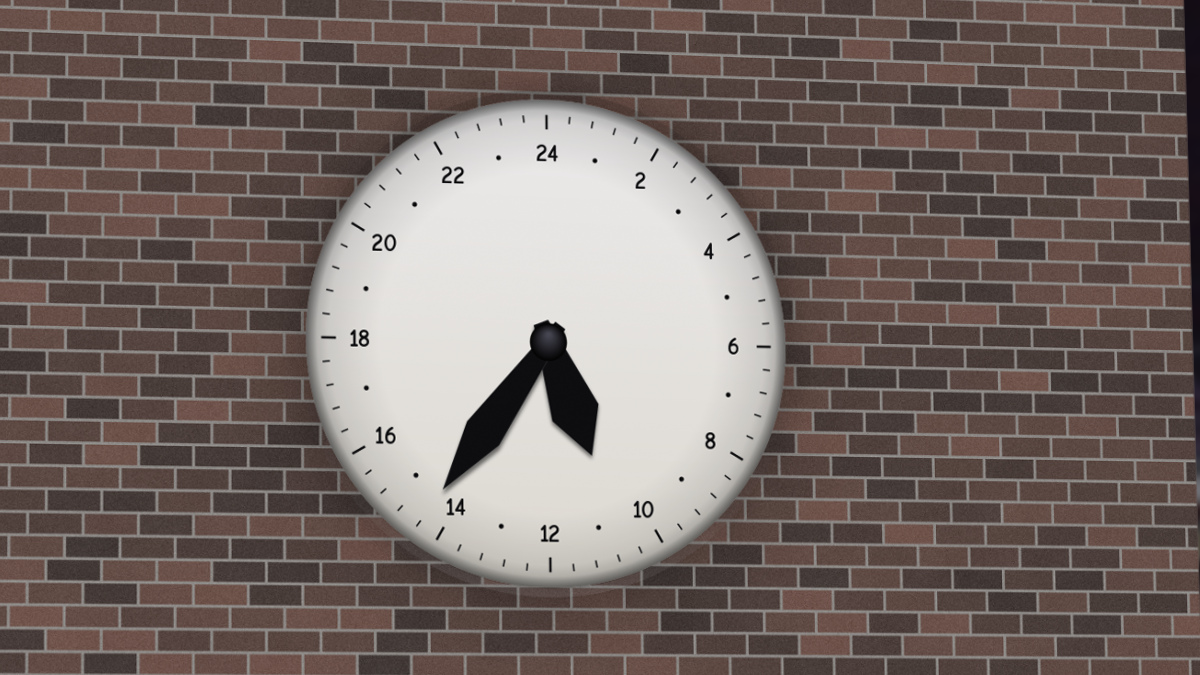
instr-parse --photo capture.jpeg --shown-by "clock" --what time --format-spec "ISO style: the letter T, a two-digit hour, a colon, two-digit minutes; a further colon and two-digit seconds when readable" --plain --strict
T10:36
